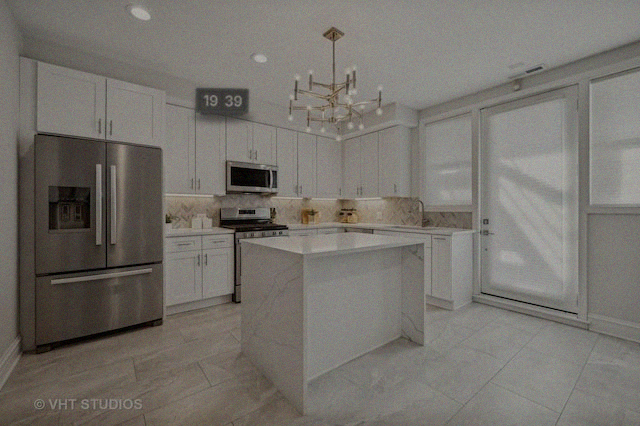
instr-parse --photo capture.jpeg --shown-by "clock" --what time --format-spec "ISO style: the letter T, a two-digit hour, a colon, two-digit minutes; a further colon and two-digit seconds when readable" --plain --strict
T19:39
